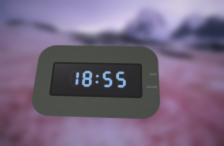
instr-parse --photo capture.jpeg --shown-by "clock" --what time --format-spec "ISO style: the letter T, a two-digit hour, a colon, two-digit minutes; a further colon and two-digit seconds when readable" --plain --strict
T18:55
